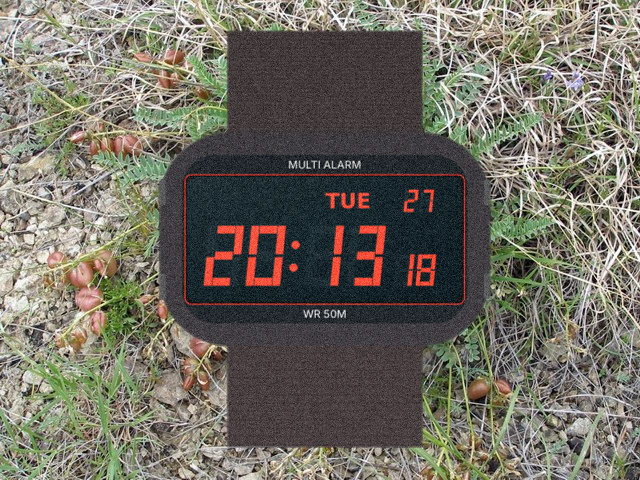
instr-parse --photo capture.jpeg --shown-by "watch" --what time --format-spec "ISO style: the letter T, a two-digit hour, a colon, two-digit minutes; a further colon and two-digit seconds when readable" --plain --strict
T20:13:18
